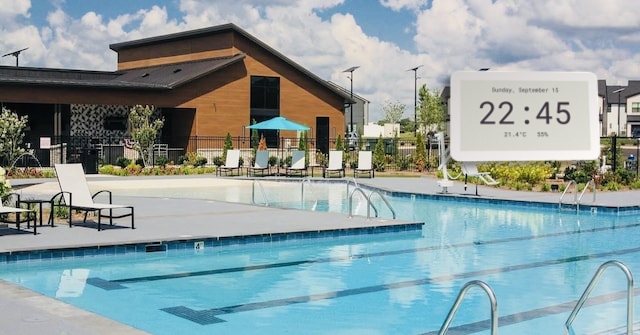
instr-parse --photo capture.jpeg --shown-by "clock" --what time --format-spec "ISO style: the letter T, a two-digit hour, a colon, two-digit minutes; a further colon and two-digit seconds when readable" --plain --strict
T22:45
